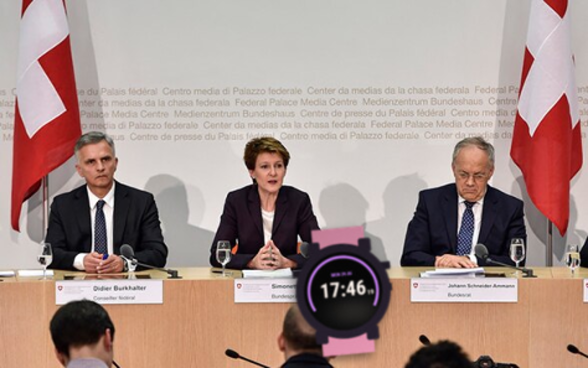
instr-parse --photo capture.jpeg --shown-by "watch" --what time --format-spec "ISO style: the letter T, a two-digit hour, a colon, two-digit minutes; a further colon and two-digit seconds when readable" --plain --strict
T17:46
